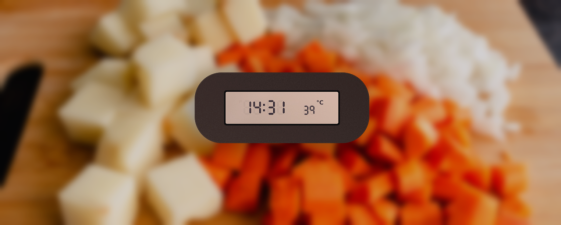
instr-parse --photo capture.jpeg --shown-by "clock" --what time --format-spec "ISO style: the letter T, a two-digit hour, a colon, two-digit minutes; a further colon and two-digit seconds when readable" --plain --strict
T14:31
